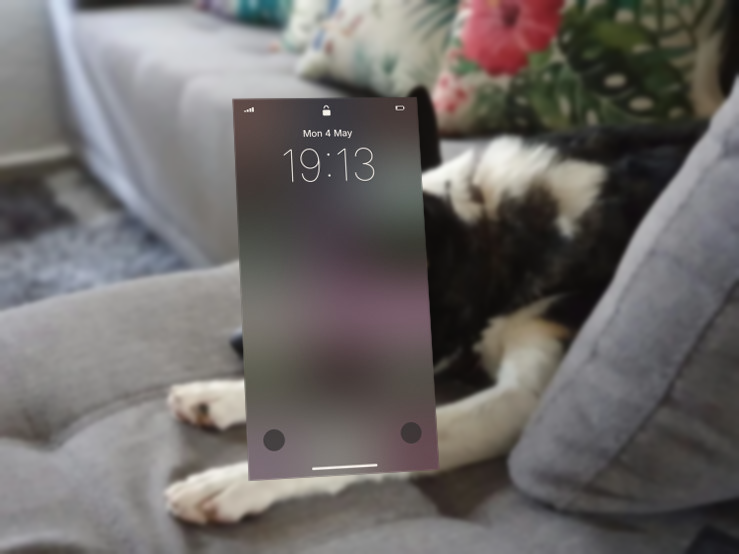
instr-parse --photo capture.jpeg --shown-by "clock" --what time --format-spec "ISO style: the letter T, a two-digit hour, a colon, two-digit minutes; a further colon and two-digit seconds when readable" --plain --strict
T19:13
